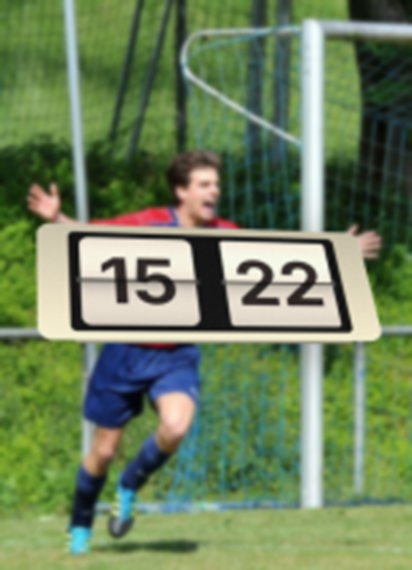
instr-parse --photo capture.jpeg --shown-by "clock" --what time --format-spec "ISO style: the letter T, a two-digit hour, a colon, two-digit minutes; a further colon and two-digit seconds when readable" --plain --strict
T15:22
